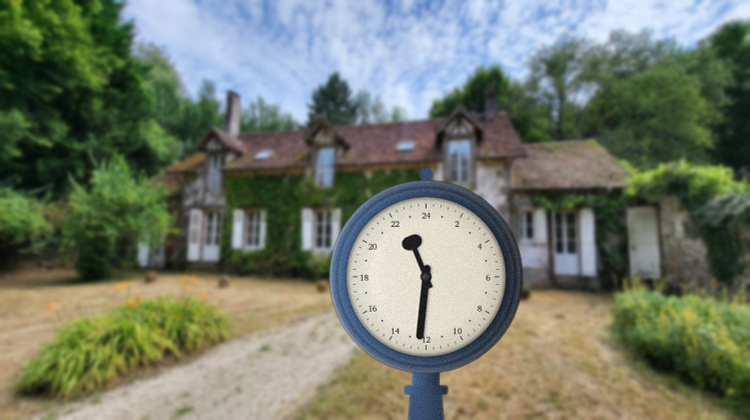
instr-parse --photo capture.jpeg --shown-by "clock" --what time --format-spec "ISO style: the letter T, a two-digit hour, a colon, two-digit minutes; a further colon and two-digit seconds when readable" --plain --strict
T22:31
